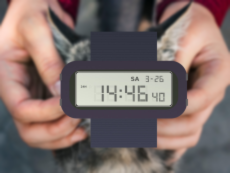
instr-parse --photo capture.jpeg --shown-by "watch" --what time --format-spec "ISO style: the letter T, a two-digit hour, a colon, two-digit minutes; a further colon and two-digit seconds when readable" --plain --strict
T14:46:40
